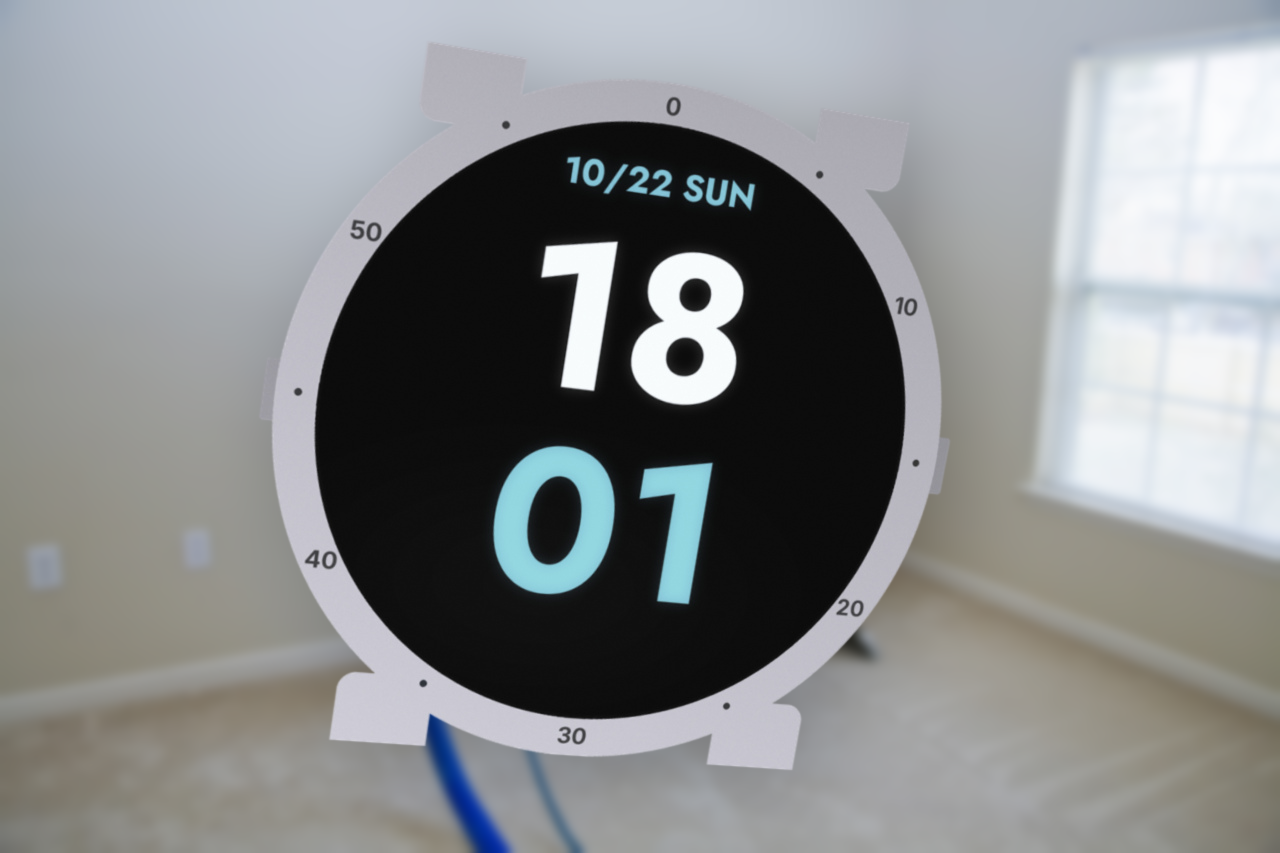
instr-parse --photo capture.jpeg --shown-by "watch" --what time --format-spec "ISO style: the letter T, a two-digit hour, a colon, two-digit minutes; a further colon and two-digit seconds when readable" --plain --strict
T18:01
